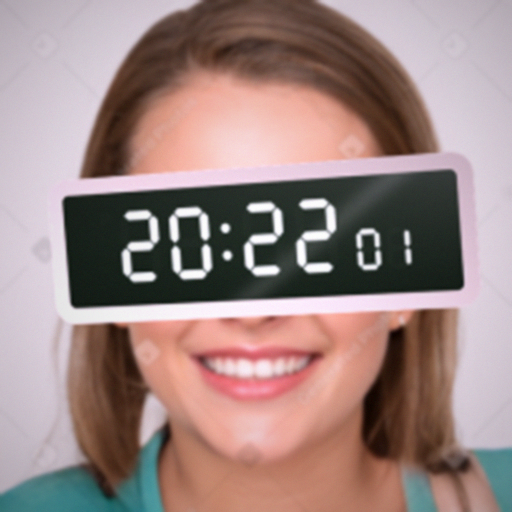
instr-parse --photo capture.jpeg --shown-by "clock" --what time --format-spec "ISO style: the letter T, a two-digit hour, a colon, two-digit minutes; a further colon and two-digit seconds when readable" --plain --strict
T20:22:01
